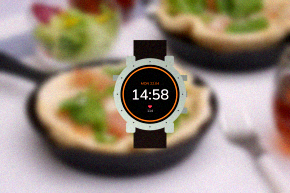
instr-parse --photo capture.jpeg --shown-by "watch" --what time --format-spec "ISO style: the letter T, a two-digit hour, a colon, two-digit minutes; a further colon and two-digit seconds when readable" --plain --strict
T14:58
